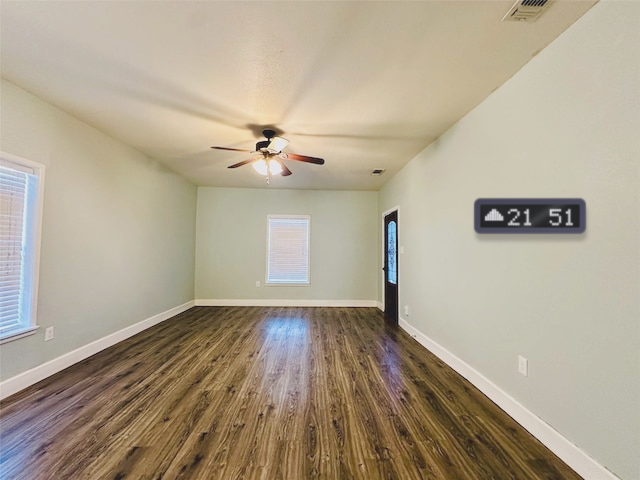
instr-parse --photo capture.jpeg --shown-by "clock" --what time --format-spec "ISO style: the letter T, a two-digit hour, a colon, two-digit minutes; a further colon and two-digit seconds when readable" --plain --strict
T21:51
